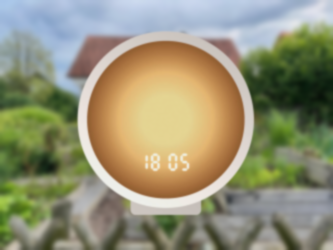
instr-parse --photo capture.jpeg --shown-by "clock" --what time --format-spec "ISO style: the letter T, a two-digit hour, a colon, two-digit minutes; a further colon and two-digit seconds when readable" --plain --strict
T18:05
